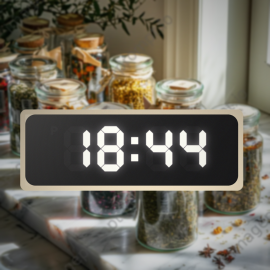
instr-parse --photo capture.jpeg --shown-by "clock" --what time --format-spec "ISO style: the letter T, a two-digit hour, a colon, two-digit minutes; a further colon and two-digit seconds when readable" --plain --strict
T18:44
